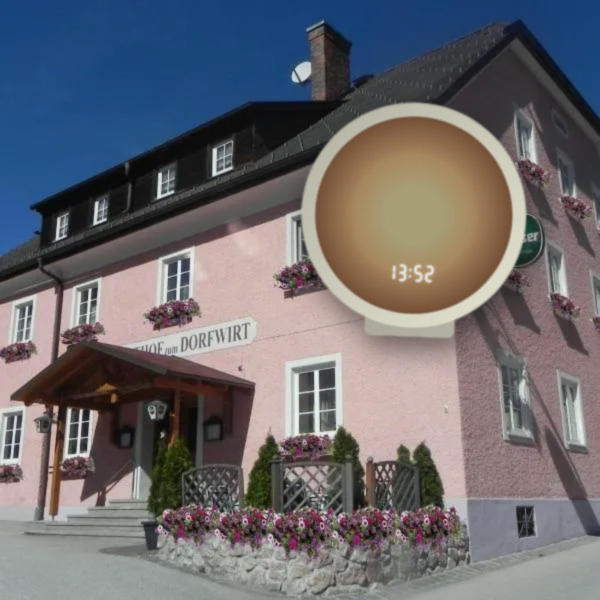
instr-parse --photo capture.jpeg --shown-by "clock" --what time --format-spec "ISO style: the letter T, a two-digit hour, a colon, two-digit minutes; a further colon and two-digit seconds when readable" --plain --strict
T13:52
